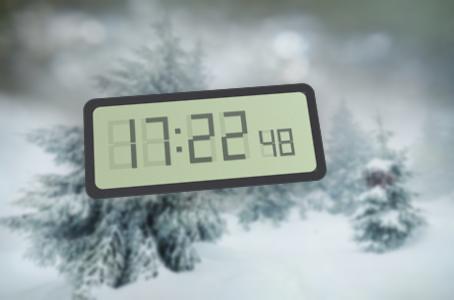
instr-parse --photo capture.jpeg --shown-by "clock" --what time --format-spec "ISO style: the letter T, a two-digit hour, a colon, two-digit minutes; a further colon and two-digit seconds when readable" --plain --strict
T17:22:48
